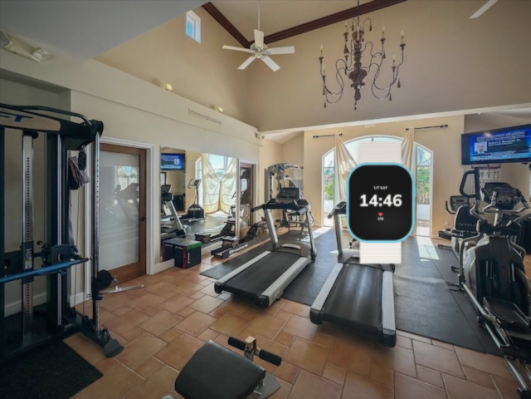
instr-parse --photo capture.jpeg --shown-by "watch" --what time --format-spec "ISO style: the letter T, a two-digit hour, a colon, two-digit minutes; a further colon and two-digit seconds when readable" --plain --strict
T14:46
